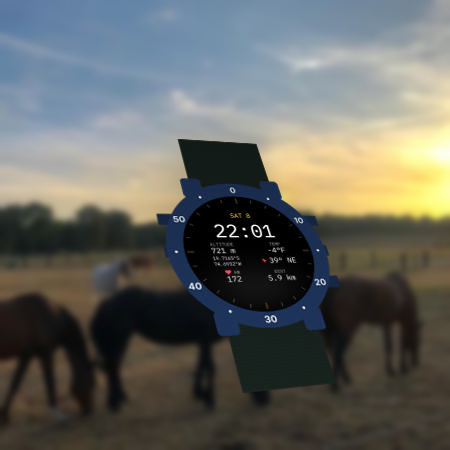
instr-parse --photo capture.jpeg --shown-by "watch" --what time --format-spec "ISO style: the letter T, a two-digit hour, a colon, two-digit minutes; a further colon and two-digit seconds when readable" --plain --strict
T22:01
